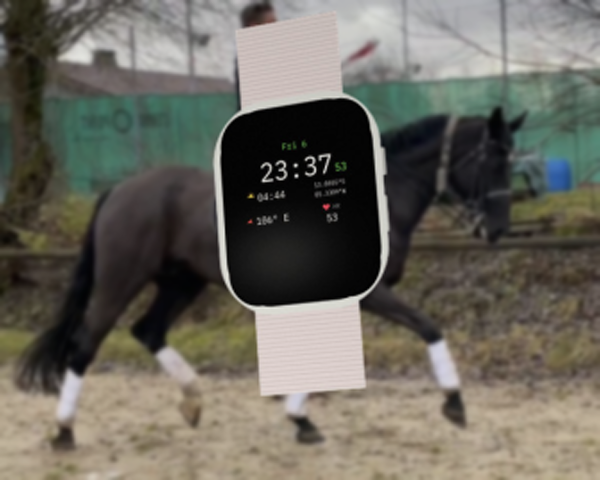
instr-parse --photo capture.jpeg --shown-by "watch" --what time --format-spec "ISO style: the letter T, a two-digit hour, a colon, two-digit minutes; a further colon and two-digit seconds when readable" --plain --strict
T23:37
